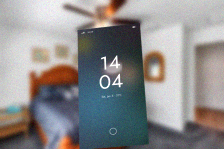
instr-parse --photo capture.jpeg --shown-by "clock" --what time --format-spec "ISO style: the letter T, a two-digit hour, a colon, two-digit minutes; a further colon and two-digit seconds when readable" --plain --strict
T14:04
